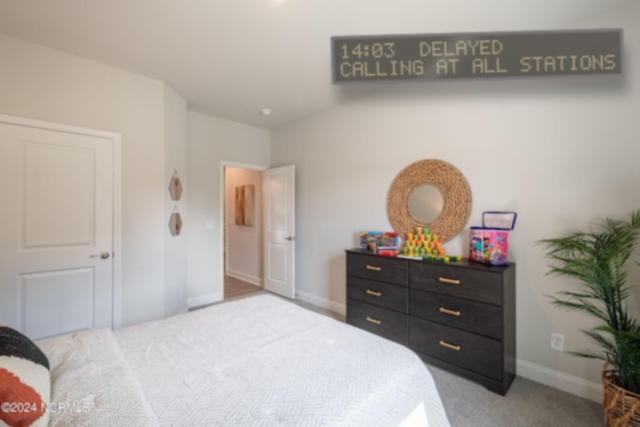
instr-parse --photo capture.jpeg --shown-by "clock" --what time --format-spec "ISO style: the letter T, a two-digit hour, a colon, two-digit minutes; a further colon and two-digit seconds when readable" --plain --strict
T14:03
